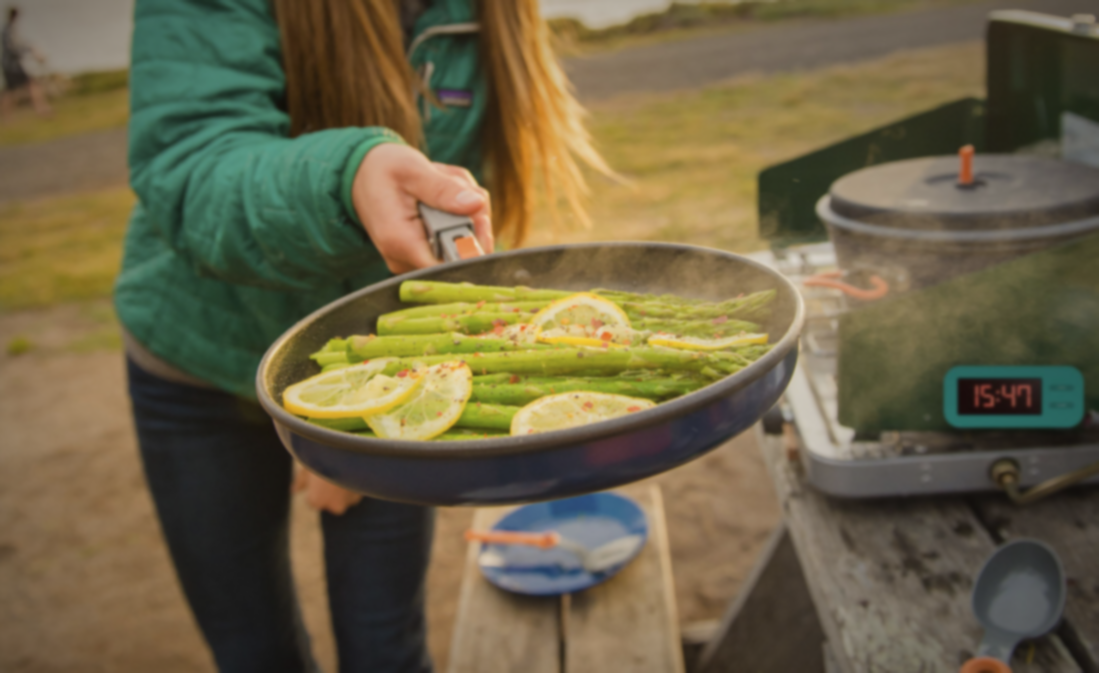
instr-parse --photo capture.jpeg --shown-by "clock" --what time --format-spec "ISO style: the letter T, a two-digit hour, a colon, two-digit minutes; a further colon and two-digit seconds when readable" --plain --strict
T15:47
